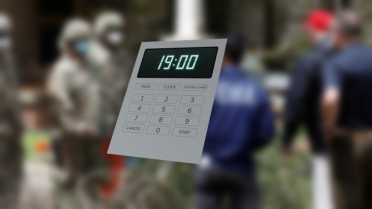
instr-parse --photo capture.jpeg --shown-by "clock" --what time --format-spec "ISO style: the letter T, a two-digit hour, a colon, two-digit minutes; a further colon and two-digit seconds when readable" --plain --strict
T19:00
